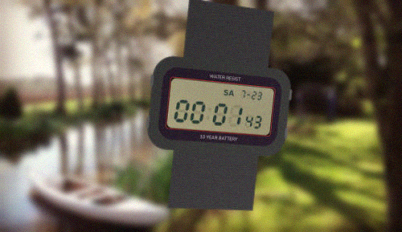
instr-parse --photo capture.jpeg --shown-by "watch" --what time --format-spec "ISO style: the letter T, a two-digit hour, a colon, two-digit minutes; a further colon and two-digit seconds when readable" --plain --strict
T00:01:43
